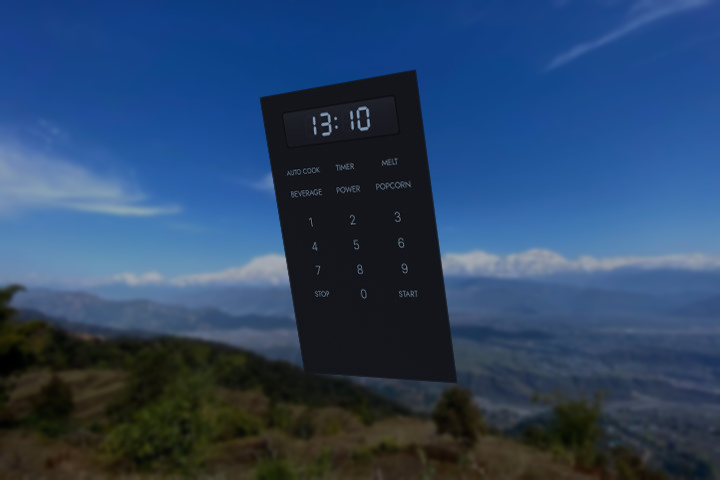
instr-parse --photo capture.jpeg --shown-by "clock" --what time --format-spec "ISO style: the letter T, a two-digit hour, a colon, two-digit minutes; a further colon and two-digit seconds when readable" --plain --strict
T13:10
